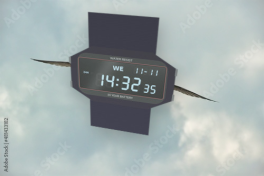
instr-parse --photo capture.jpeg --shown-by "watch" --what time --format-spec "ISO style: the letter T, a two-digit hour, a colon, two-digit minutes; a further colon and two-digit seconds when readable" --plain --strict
T14:32:35
